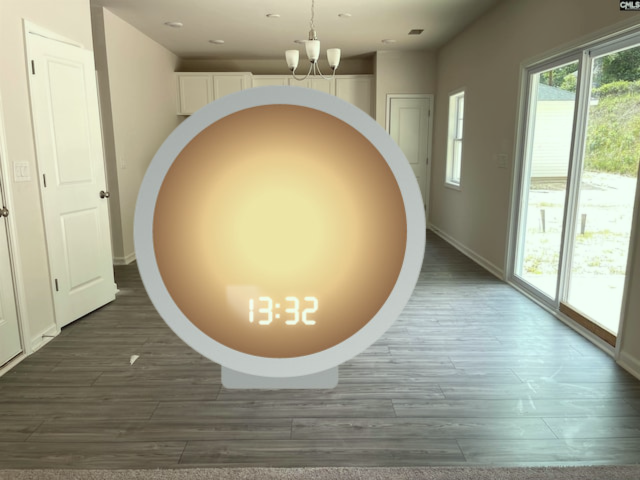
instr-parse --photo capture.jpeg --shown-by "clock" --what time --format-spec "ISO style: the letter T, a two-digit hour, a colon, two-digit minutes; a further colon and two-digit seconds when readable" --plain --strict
T13:32
